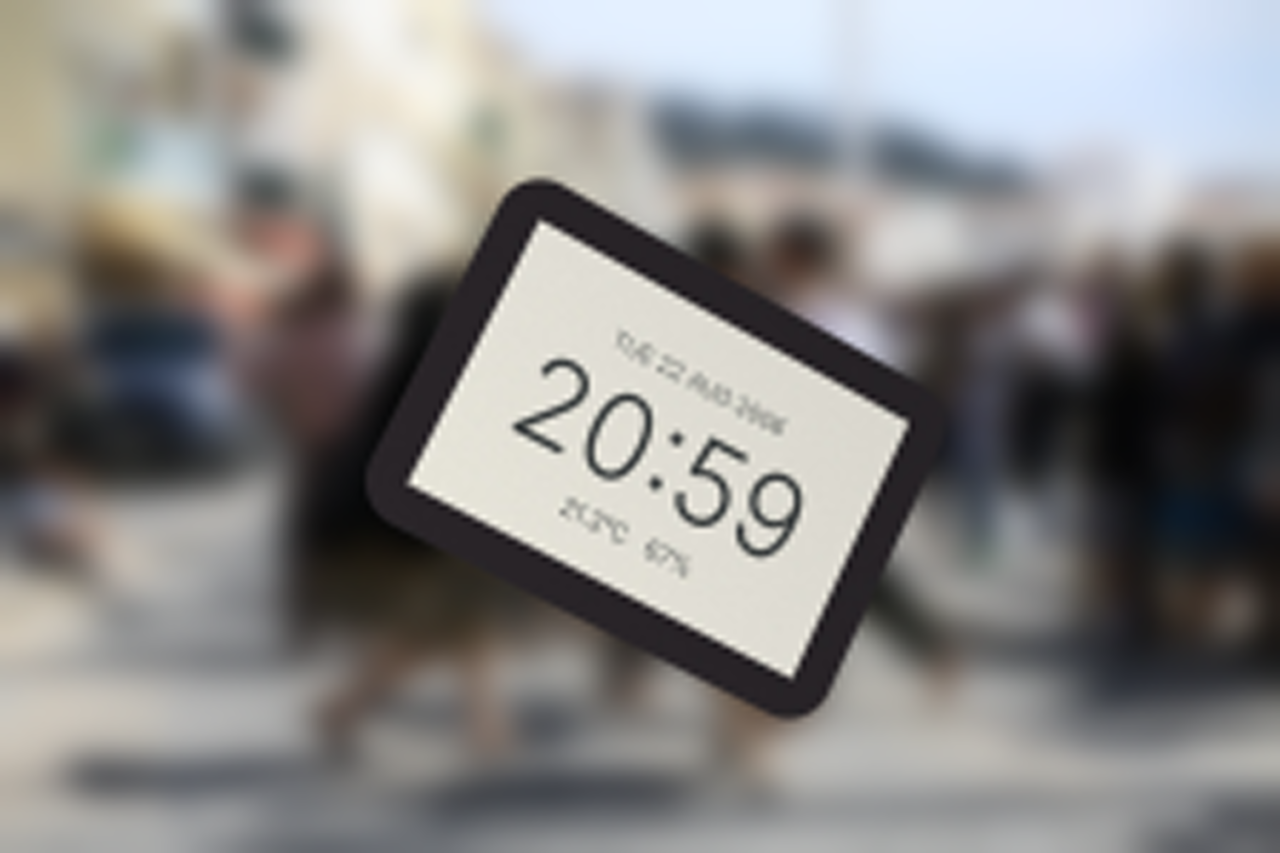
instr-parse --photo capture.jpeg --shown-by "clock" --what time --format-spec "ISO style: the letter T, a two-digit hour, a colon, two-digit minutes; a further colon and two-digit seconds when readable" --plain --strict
T20:59
